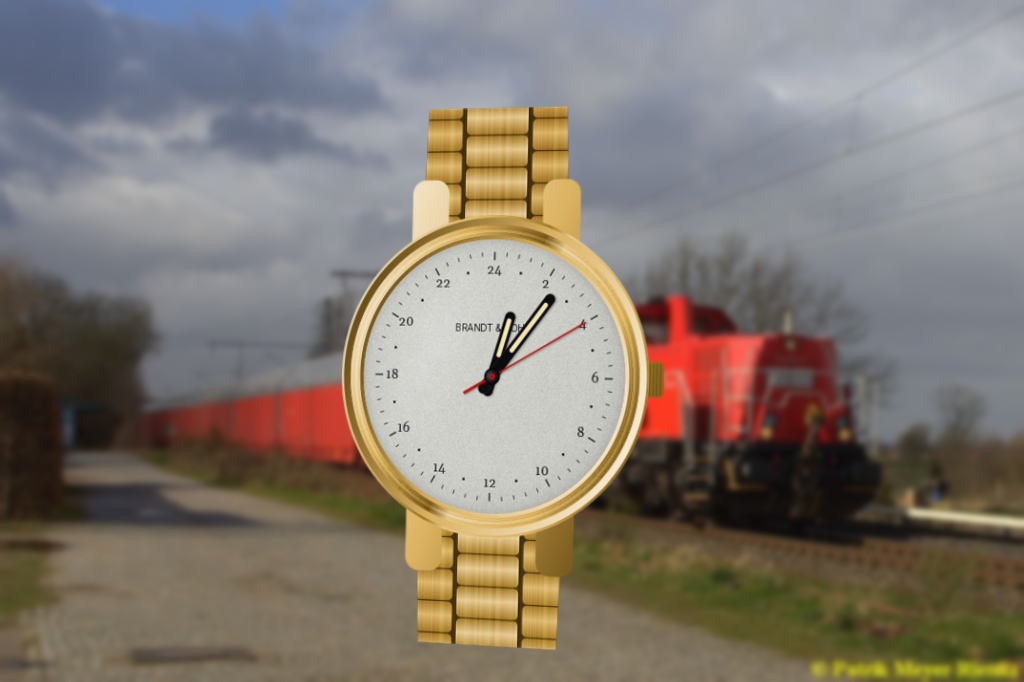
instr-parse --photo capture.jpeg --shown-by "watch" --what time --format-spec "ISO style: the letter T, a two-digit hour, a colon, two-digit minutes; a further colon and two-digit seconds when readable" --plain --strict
T01:06:10
